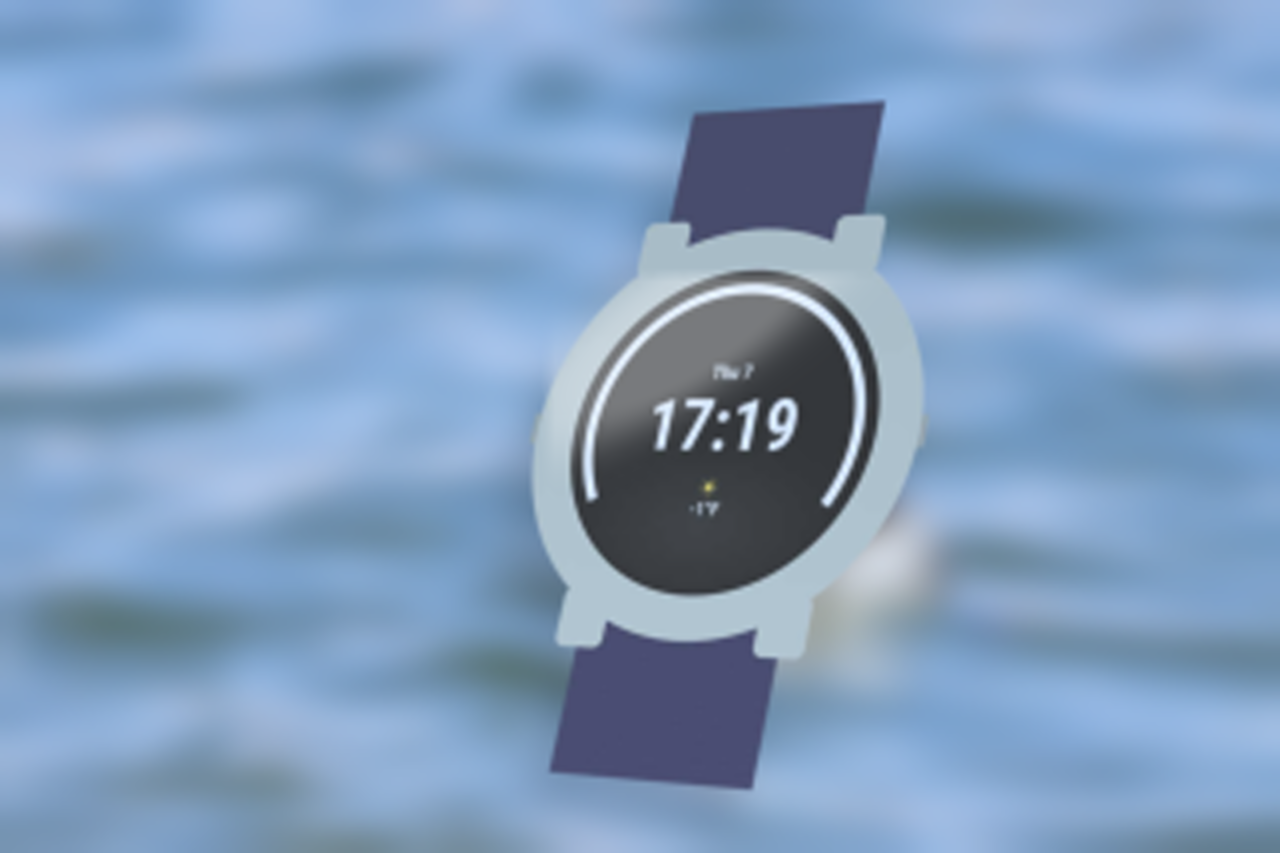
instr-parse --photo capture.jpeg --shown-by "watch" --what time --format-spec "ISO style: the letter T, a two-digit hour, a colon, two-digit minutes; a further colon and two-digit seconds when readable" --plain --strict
T17:19
